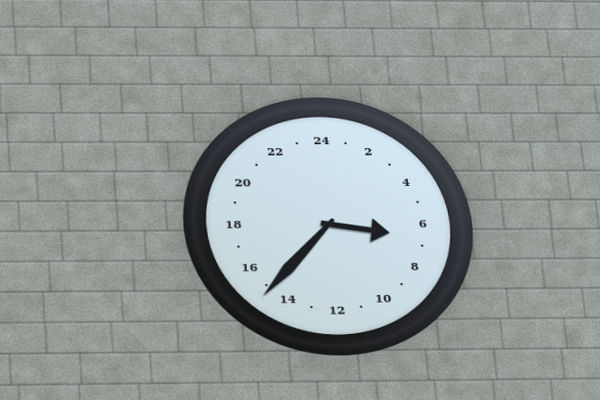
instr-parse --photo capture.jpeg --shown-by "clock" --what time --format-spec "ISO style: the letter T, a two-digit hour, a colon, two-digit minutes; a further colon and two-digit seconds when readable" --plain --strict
T06:37
